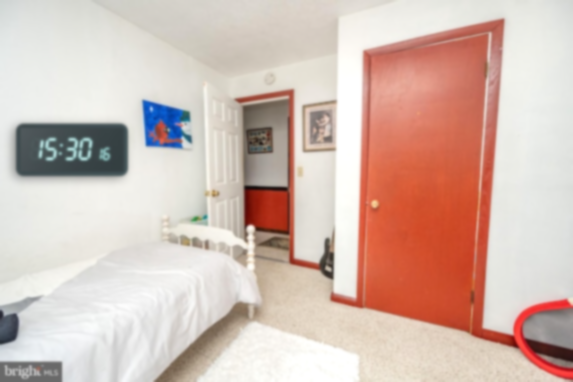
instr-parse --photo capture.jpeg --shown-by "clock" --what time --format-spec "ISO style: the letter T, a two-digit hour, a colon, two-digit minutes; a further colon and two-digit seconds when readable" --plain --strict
T15:30:16
